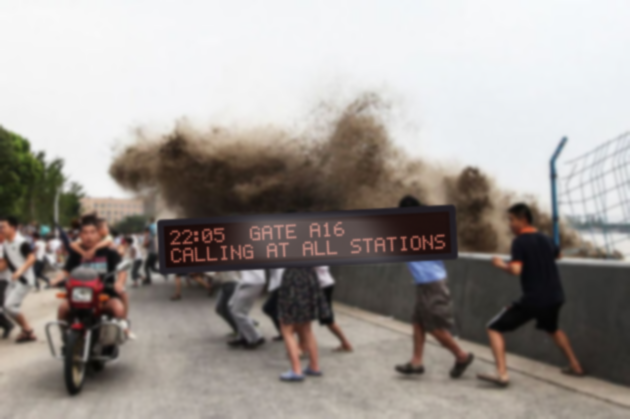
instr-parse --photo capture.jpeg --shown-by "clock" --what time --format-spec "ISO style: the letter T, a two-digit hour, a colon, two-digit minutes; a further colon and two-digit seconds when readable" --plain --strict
T22:05
